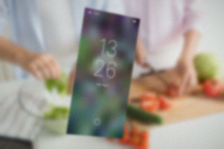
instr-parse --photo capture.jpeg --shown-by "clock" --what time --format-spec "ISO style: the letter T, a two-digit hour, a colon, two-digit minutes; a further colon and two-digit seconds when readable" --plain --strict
T13:26
